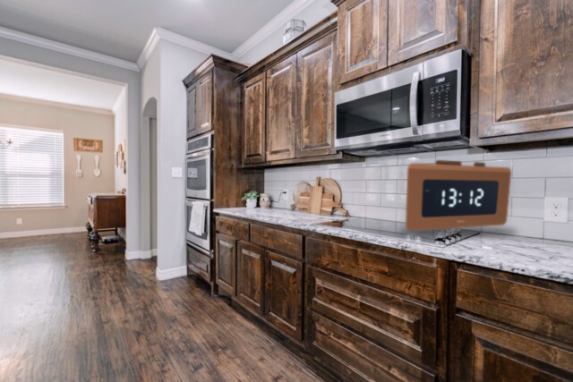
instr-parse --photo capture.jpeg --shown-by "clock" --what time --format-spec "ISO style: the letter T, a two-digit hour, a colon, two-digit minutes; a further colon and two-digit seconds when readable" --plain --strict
T13:12
